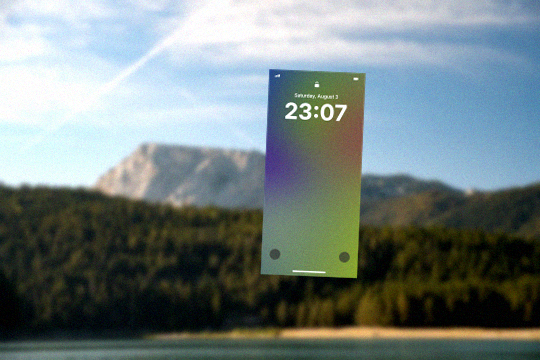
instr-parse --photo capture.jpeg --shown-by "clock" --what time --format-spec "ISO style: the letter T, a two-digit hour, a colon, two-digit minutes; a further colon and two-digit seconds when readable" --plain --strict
T23:07
